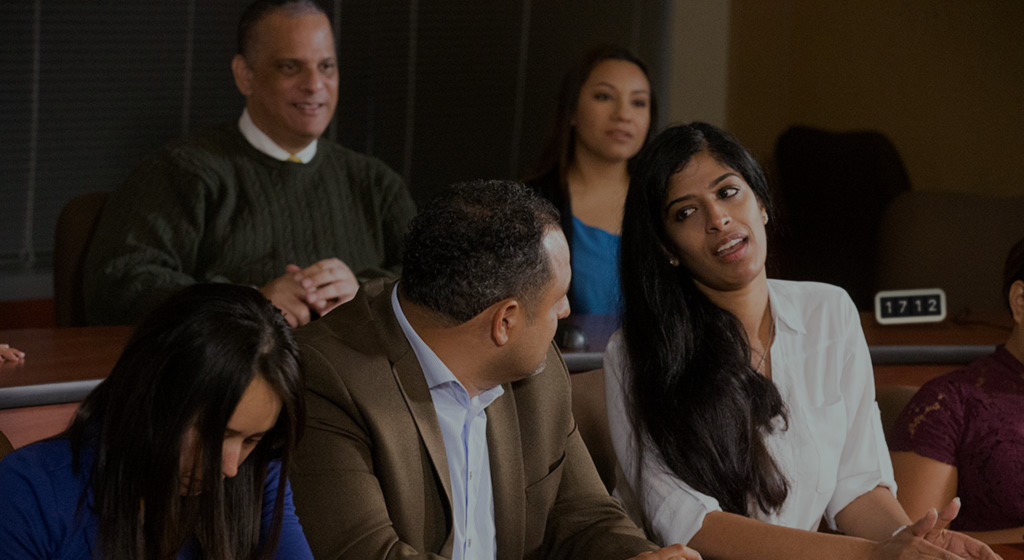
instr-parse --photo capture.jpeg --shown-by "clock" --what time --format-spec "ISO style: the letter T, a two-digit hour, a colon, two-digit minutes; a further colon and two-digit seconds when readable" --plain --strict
T17:12
